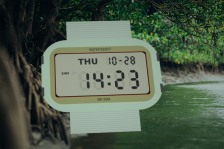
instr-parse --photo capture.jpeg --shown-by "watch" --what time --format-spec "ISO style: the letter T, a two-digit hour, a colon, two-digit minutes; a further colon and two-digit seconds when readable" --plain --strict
T14:23
